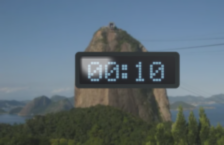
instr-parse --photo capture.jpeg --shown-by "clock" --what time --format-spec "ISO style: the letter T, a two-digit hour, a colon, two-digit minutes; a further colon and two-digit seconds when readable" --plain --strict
T00:10
